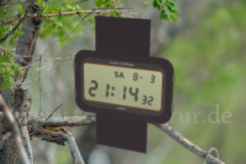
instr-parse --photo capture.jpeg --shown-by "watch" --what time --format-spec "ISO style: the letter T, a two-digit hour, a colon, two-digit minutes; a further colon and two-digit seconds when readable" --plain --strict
T21:14
